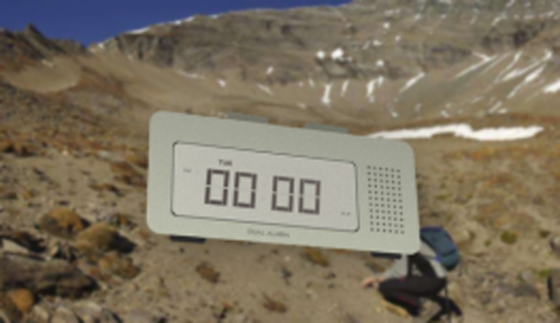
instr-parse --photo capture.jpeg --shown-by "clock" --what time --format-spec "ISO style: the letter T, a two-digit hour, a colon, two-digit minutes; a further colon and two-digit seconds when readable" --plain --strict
T00:00
